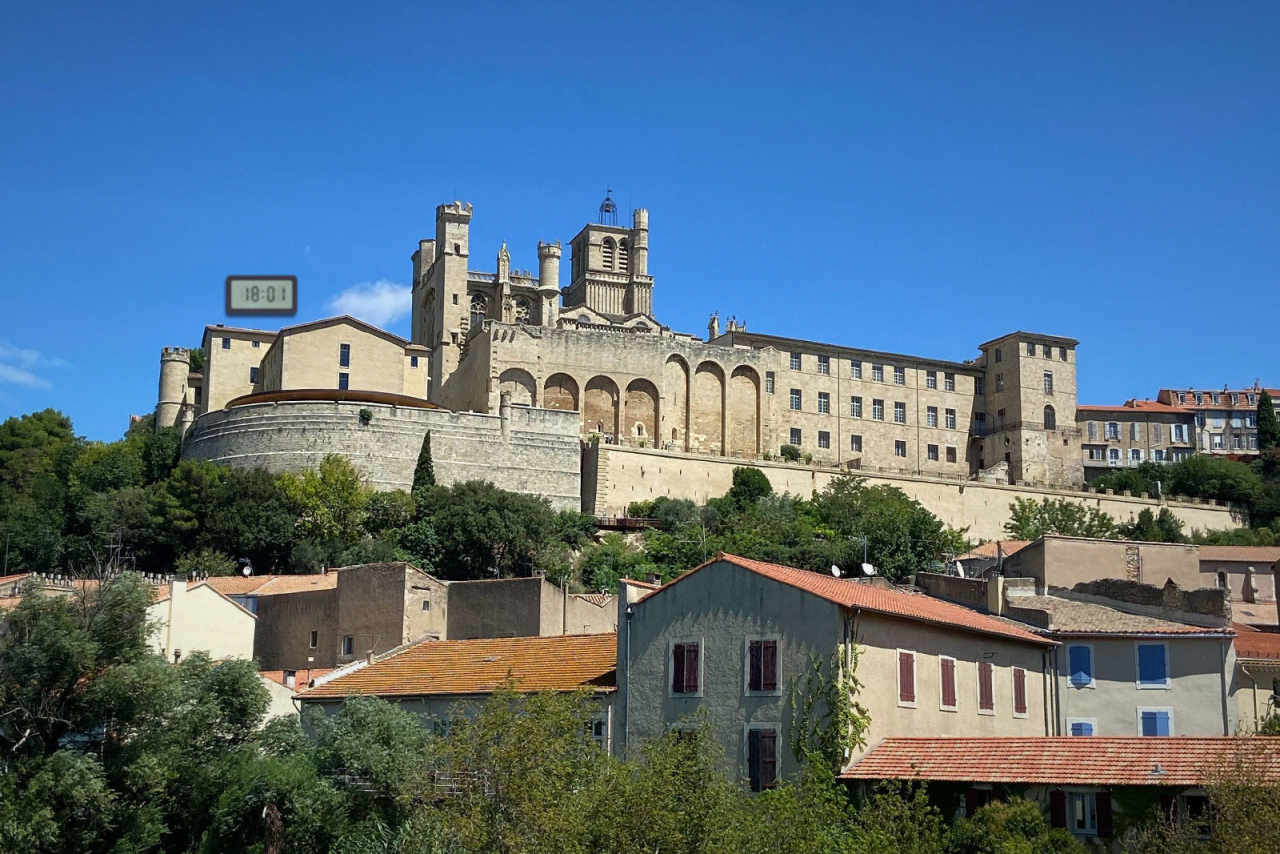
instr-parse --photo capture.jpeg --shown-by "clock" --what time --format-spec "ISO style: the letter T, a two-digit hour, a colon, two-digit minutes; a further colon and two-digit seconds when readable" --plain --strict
T18:01
